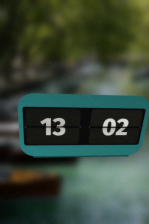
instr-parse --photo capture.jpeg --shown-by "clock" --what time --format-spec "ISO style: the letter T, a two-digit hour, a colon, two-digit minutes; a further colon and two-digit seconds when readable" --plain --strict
T13:02
